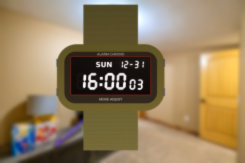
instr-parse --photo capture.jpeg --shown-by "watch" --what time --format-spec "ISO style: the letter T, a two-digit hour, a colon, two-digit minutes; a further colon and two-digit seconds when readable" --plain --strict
T16:00:03
